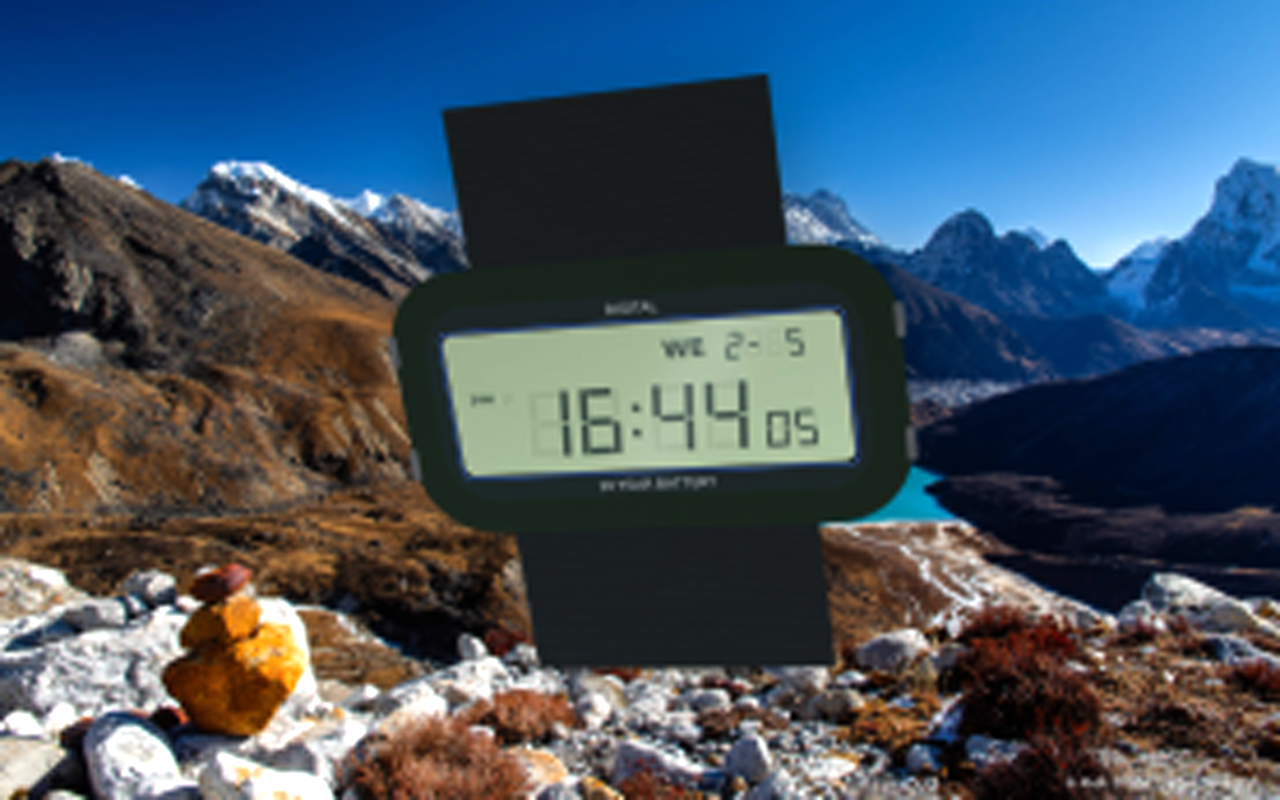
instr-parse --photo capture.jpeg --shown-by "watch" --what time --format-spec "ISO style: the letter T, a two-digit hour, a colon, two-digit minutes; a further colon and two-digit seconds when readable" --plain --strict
T16:44:05
